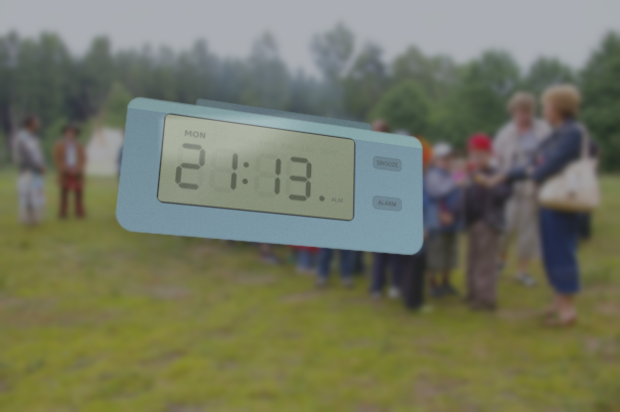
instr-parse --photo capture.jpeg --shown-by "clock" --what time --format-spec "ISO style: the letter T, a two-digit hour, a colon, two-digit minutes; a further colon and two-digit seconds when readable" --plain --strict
T21:13
